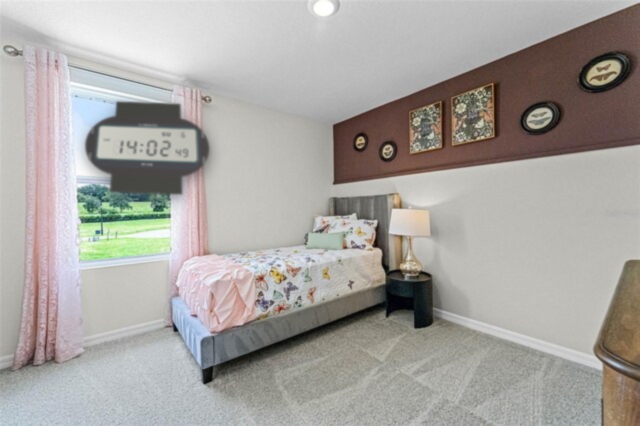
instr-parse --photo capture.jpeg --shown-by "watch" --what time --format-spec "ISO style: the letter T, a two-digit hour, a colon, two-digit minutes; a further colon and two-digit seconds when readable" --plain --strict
T14:02
